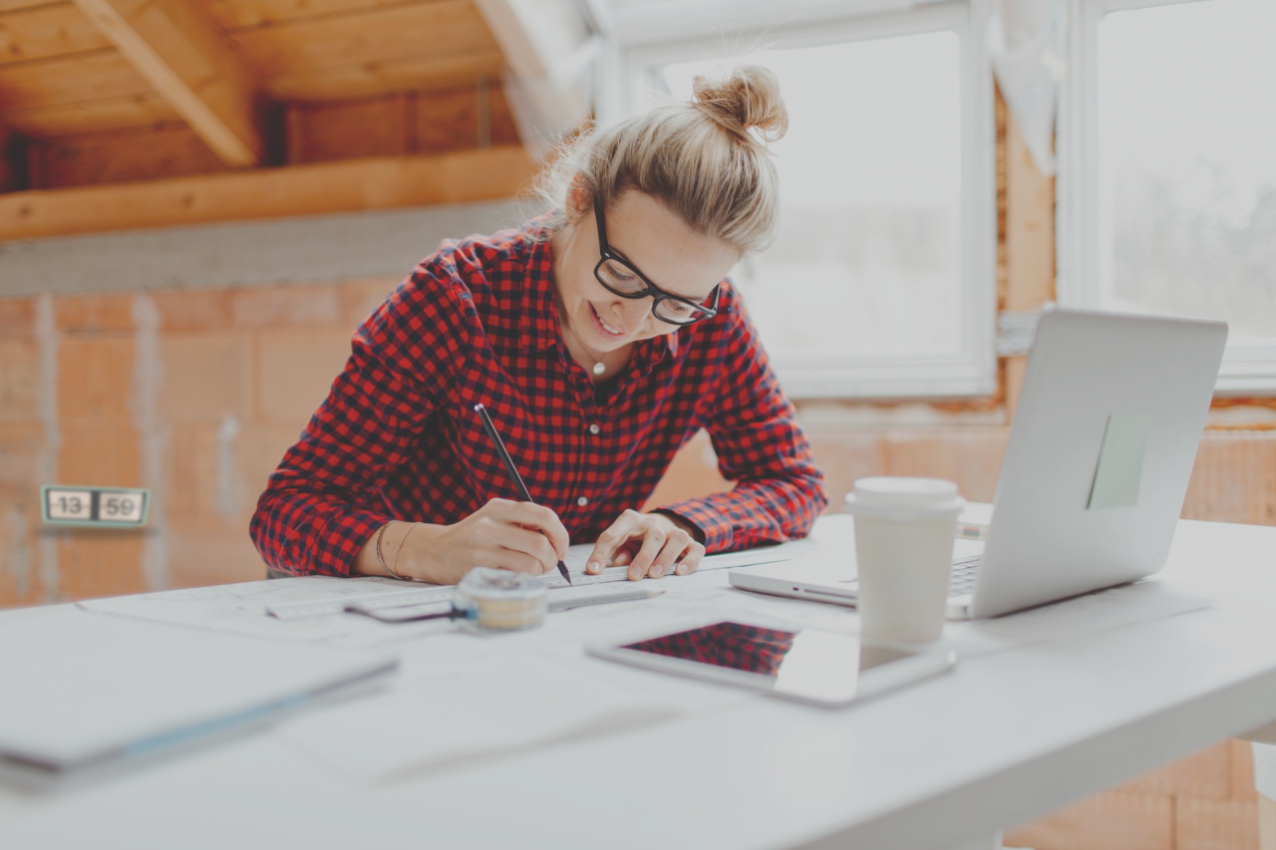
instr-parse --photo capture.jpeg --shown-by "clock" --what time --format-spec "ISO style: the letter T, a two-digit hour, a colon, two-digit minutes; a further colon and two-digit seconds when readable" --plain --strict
T13:59
